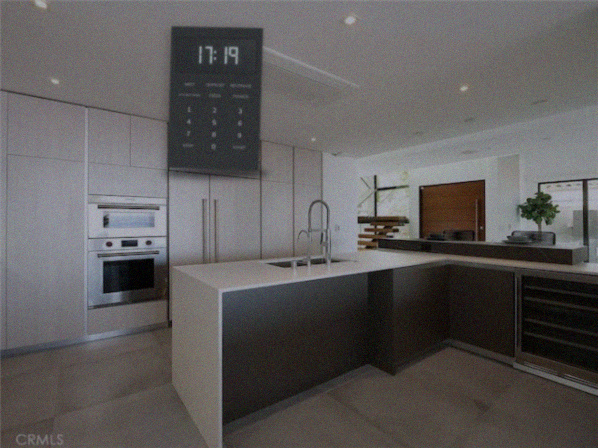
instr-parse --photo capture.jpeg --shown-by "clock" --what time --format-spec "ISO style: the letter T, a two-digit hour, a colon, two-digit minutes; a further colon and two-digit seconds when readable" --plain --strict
T17:19
